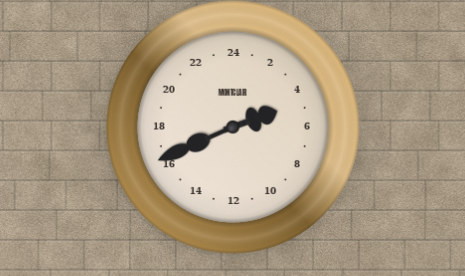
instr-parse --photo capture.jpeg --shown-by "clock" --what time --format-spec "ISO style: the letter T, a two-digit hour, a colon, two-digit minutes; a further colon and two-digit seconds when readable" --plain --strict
T04:41
